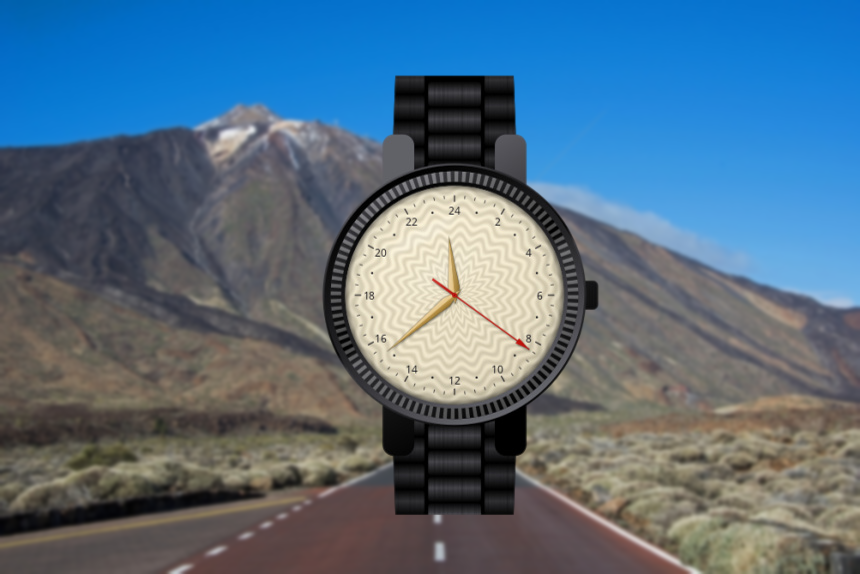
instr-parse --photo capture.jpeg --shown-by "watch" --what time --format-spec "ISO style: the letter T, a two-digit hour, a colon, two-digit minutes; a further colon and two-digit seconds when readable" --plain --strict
T23:38:21
